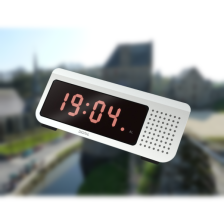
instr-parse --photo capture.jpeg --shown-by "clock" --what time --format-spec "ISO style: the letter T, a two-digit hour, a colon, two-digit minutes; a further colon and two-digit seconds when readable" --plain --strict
T19:04
